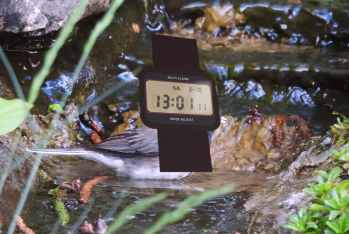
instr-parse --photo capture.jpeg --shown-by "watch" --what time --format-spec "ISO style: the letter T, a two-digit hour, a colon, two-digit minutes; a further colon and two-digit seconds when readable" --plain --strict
T13:01:11
